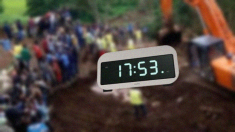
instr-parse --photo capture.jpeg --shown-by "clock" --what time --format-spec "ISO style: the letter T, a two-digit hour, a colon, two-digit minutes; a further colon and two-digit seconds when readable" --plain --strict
T17:53
